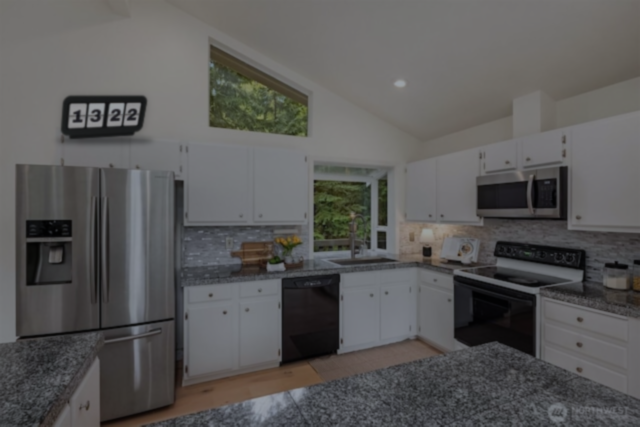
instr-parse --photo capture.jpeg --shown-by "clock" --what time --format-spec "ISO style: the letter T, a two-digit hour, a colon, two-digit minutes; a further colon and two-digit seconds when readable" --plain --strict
T13:22
